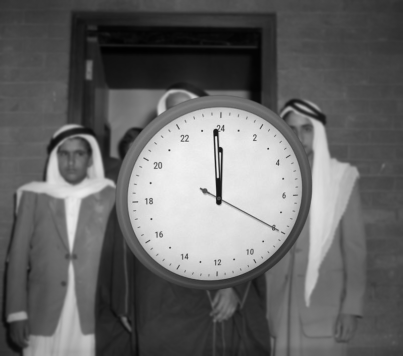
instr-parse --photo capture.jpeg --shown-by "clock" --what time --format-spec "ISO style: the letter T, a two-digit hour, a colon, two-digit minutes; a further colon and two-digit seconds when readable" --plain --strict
T23:59:20
